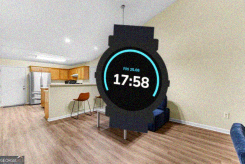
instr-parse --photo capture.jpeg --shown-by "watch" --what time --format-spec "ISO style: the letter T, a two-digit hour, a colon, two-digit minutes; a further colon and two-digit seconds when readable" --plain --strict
T17:58
